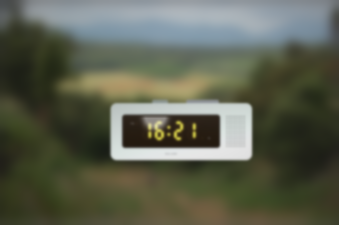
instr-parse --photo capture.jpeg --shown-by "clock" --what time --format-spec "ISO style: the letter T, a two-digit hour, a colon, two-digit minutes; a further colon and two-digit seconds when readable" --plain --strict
T16:21
